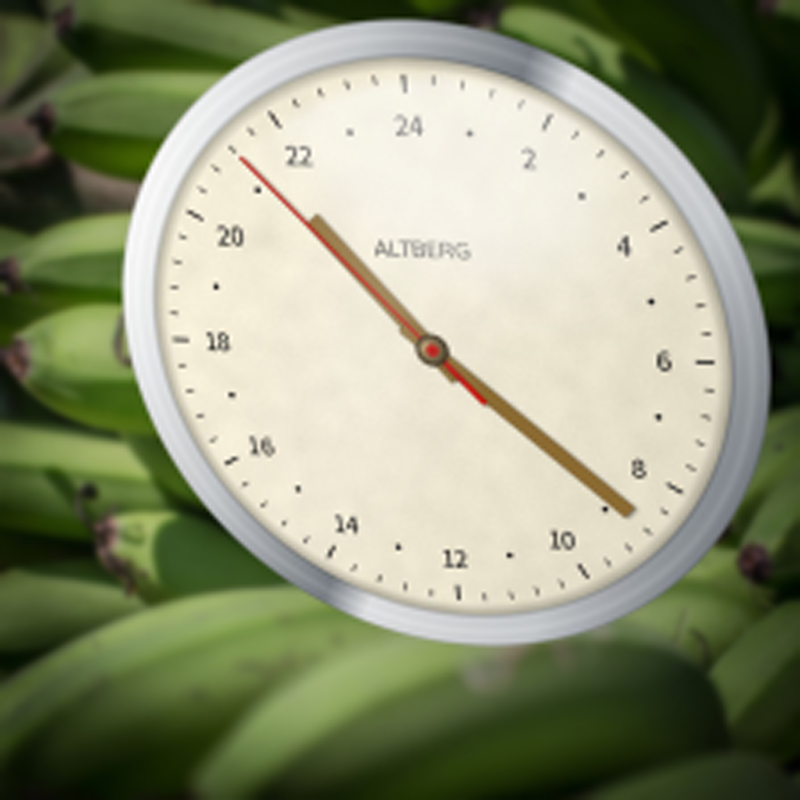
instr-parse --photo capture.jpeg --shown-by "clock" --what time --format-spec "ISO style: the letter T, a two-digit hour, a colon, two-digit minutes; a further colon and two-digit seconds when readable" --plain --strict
T21:21:53
